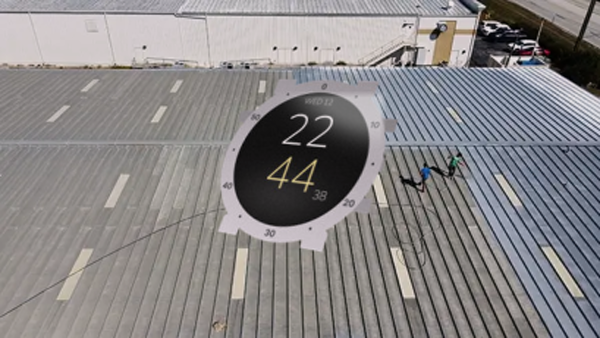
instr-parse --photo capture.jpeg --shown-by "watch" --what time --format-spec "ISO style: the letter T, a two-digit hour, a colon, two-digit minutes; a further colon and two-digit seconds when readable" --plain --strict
T22:44:38
